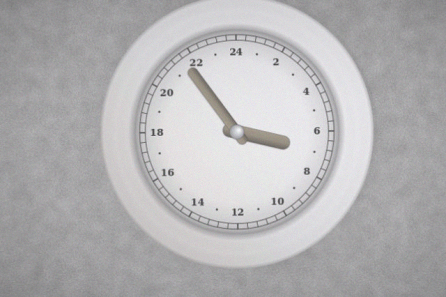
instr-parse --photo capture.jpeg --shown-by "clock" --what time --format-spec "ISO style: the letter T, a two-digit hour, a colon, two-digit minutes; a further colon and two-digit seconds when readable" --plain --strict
T06:54
